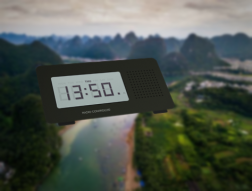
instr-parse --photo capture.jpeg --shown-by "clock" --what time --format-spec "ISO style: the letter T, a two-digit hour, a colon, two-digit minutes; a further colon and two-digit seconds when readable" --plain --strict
T13:50
